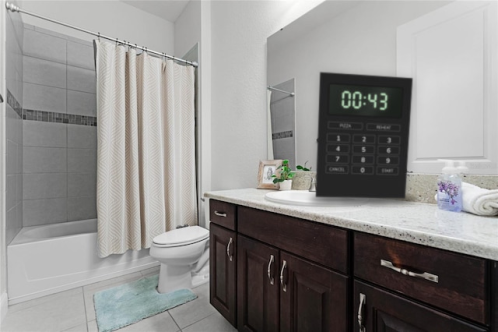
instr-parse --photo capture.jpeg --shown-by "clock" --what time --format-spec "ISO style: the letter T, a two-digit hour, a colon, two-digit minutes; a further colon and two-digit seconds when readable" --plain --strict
T00:43
